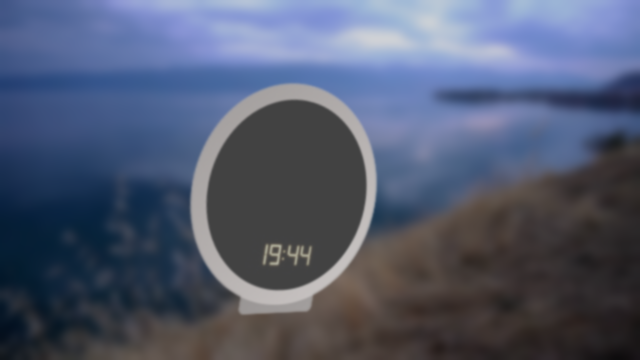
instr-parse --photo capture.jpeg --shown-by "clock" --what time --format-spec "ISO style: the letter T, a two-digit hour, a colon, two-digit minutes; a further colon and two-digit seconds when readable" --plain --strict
T19:44
